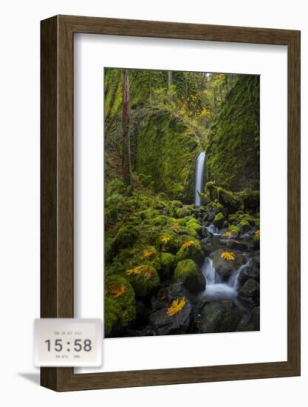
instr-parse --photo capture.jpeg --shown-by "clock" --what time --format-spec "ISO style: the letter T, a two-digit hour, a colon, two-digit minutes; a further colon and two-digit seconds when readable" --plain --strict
T15:58
